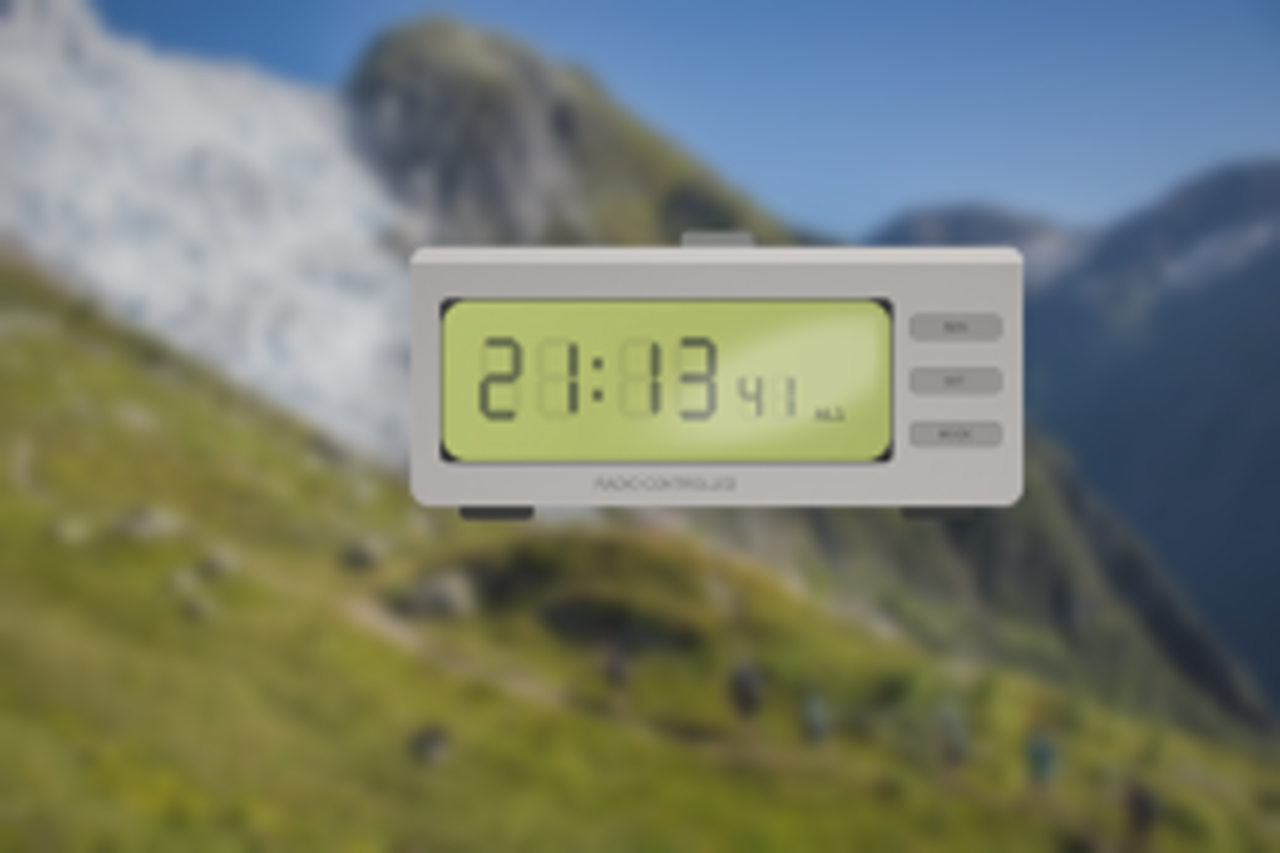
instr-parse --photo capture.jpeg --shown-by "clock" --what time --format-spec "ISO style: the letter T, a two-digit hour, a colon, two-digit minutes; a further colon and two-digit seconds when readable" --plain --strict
T21:13:41
